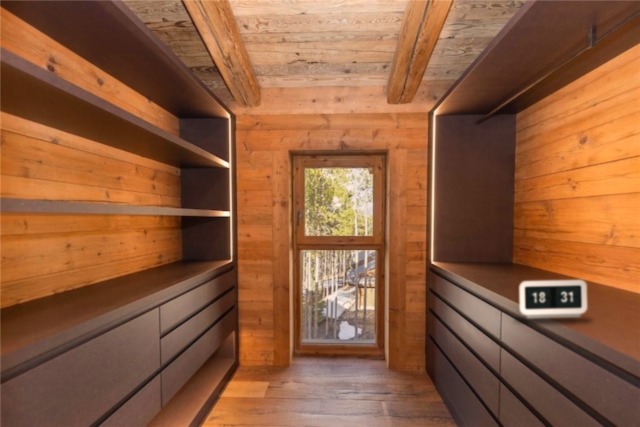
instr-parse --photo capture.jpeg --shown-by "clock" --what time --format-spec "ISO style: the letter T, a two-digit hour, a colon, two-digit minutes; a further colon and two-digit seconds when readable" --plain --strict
T18:31
